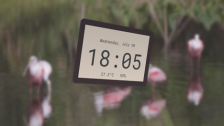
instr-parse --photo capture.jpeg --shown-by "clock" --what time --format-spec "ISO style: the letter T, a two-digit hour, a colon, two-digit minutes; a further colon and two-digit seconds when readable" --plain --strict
T18:05
